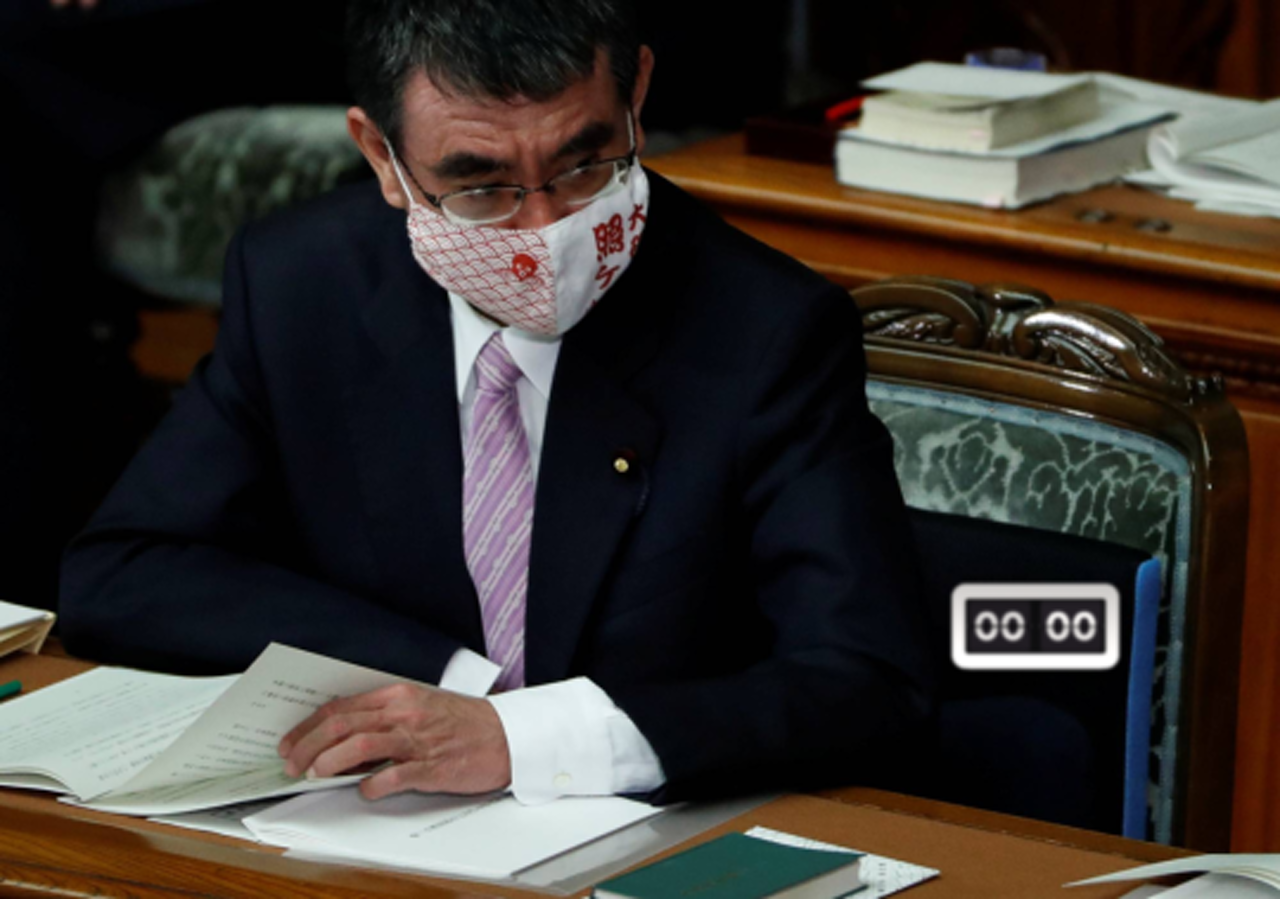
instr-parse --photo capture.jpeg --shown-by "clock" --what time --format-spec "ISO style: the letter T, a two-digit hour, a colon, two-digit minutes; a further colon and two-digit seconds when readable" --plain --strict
T00:00
